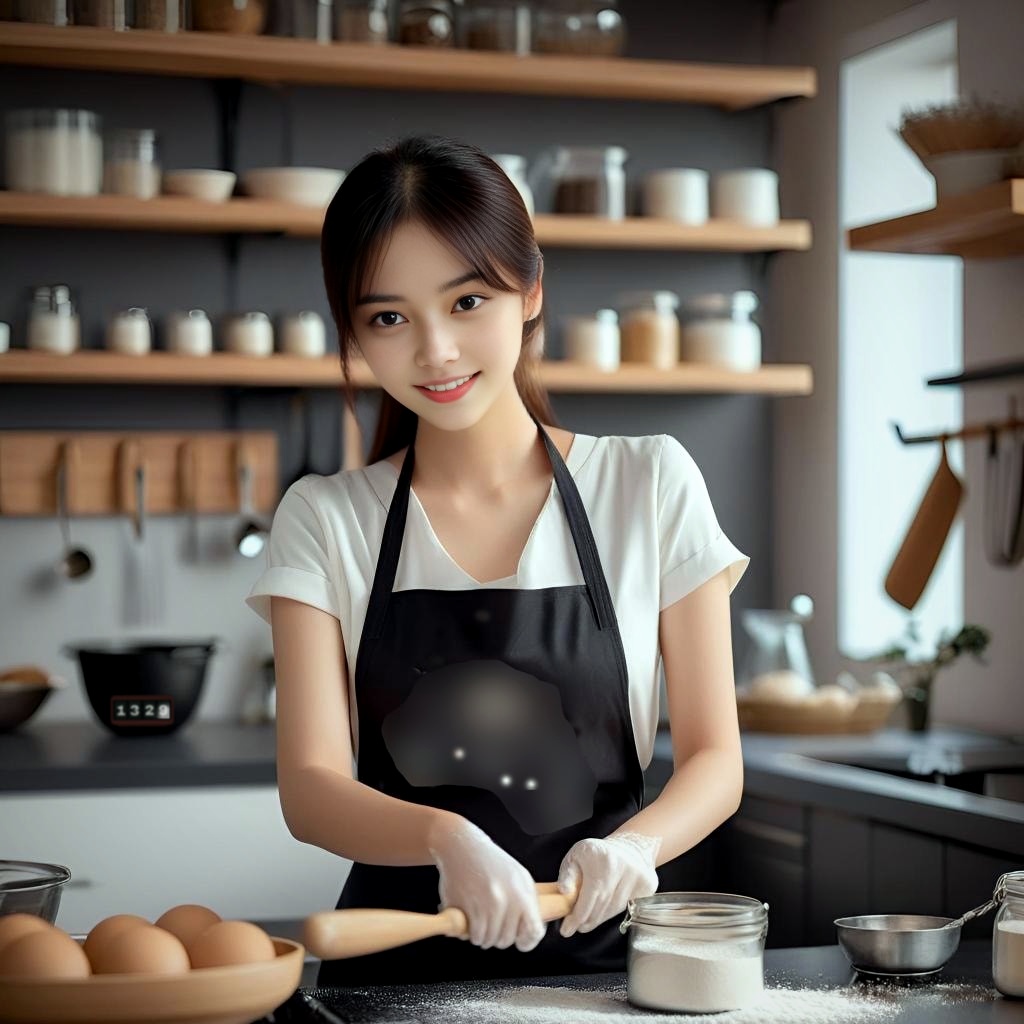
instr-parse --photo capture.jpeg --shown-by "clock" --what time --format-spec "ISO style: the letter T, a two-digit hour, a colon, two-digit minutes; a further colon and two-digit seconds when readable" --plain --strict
T13:29
